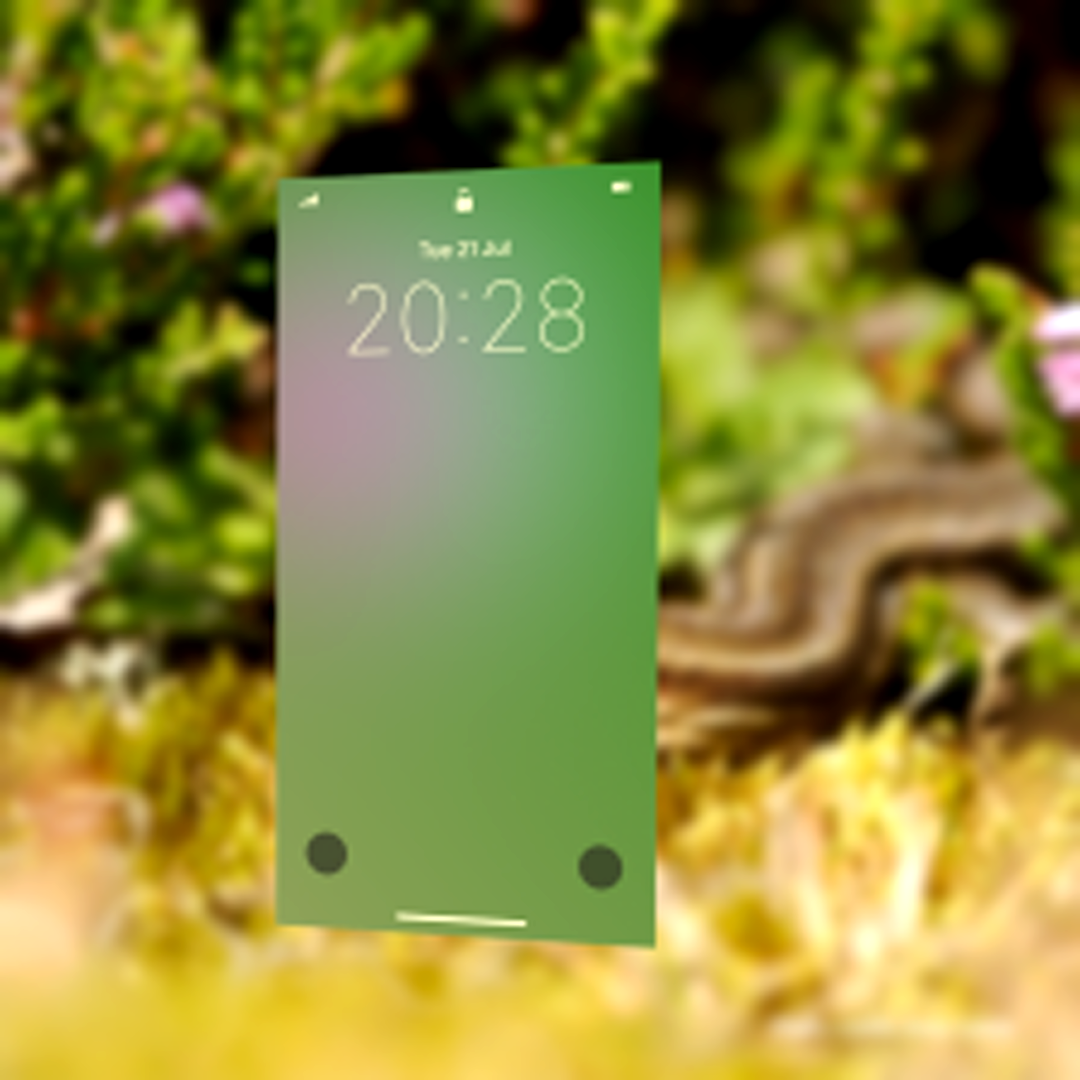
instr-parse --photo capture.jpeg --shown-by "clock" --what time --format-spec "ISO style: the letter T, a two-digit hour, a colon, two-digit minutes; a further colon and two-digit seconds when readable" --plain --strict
T20:28
